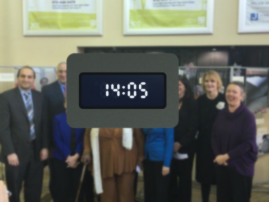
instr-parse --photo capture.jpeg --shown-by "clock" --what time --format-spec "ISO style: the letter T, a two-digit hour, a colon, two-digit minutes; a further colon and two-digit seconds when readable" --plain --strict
T14:05
